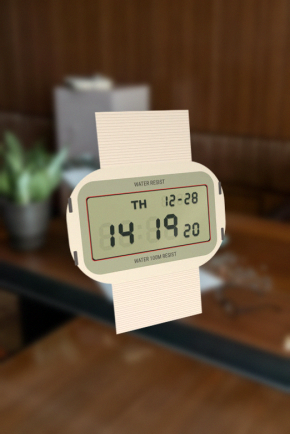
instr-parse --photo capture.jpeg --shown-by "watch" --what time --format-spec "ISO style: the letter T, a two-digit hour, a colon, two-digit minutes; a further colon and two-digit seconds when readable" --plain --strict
T14:19:20
